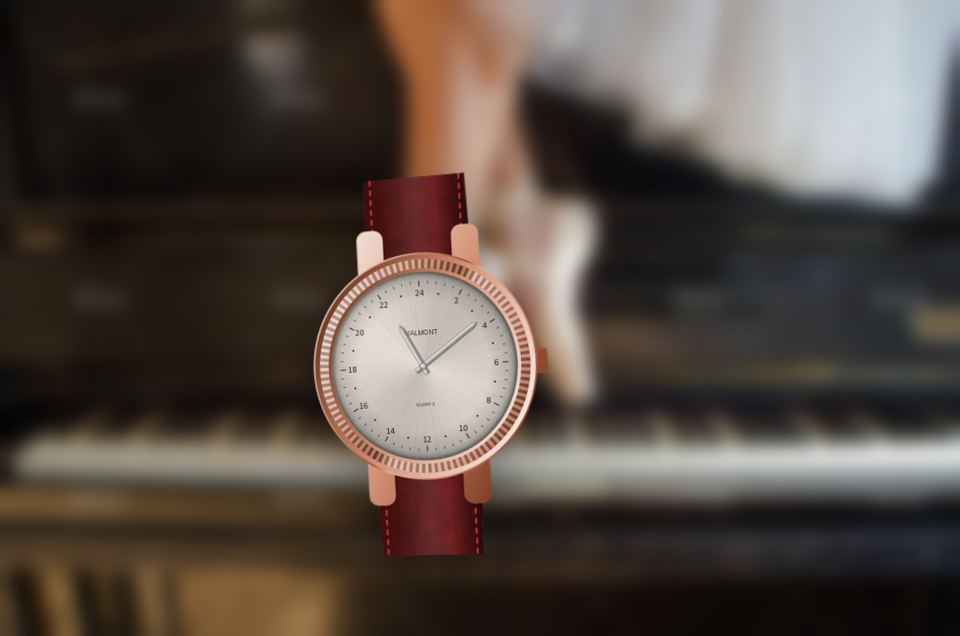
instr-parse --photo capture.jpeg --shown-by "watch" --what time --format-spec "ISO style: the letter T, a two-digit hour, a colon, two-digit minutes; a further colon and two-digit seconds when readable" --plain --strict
T22:09
